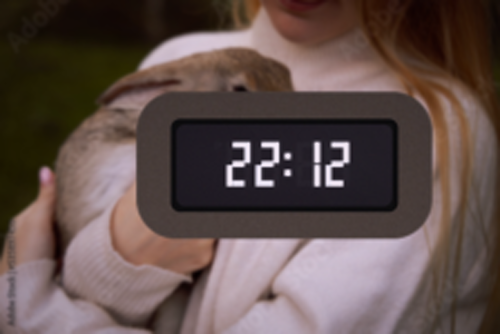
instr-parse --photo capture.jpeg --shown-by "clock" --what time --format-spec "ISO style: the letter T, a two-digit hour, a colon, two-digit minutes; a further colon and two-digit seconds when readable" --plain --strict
T22:12
